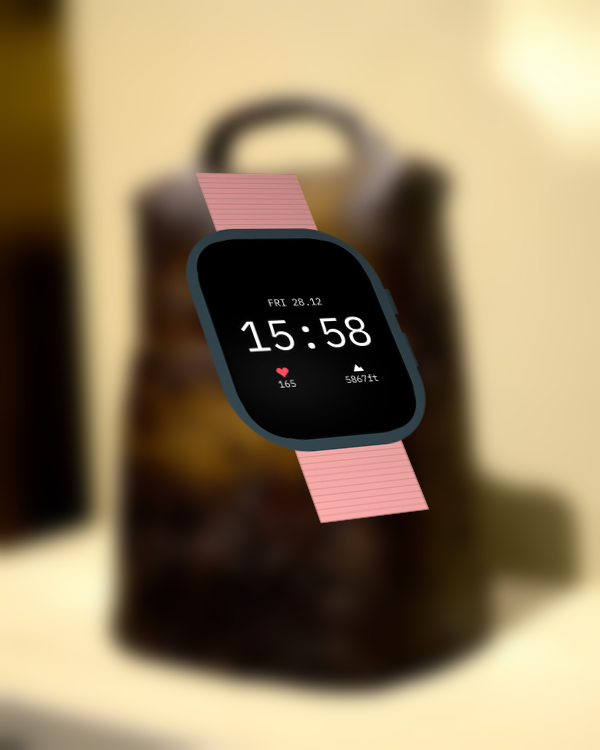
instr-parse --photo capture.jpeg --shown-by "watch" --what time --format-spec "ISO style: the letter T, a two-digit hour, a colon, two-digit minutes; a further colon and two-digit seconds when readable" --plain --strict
T15:58
